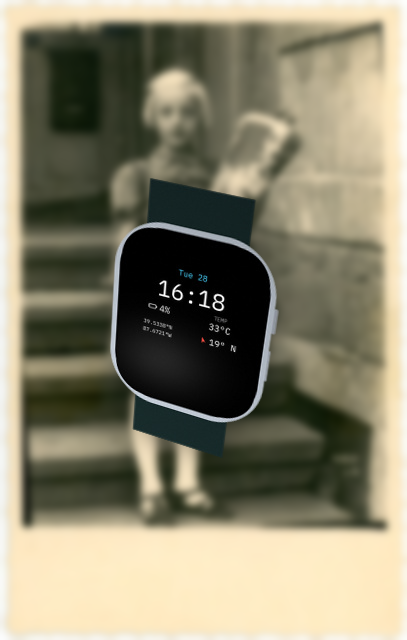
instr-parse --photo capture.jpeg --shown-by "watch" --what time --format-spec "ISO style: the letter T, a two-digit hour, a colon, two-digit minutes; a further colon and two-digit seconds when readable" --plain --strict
T16:18
